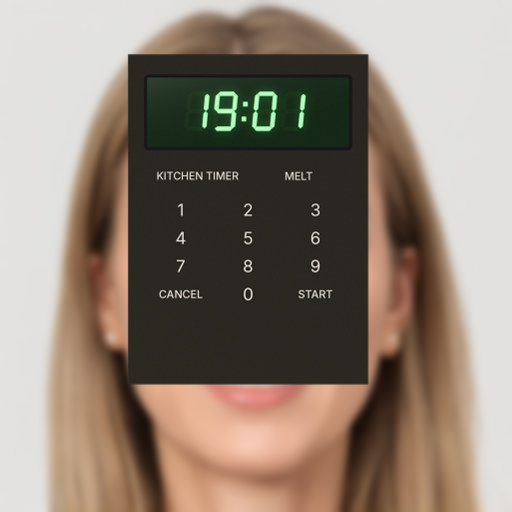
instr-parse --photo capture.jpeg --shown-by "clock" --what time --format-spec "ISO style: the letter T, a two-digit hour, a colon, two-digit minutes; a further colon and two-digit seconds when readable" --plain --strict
T19:01
